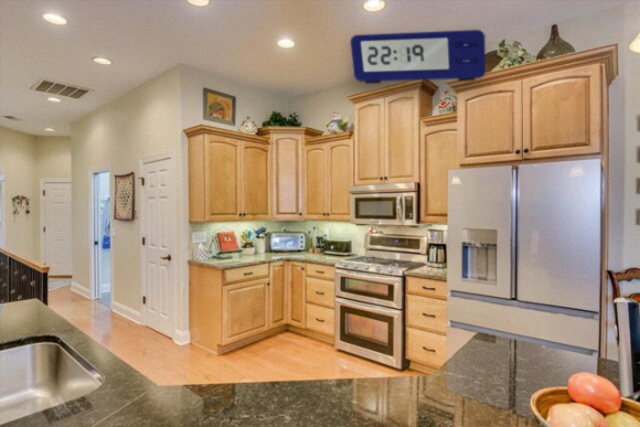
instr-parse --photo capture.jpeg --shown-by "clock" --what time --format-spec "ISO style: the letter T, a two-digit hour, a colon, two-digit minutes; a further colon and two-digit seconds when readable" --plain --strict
T22:19
